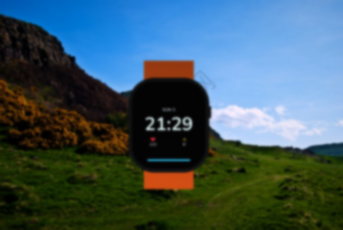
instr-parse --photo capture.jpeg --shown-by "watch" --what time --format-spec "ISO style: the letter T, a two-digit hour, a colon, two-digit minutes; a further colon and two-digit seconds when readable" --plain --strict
T21:29
